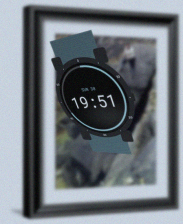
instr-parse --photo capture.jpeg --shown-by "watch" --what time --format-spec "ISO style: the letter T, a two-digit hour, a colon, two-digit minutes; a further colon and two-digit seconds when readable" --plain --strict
T19:51
